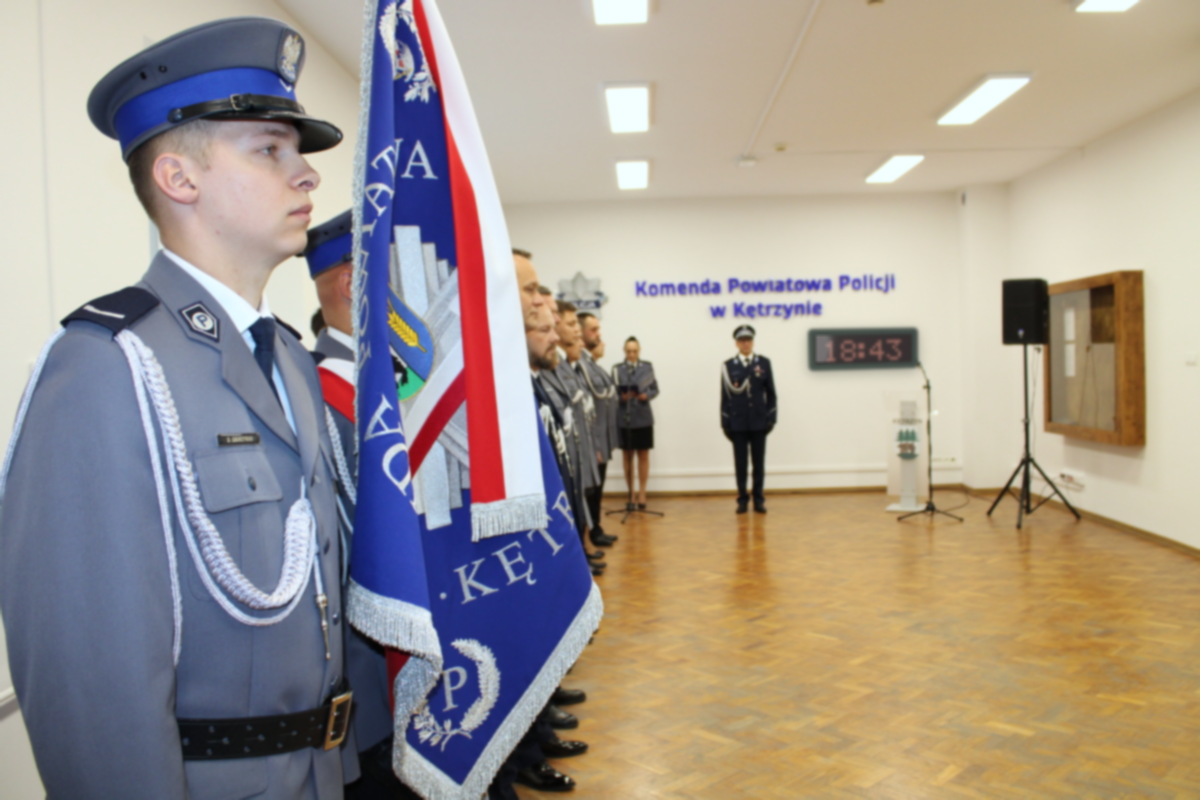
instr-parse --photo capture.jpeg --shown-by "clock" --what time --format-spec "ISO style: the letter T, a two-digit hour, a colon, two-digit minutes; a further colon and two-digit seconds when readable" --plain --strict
T18:43
